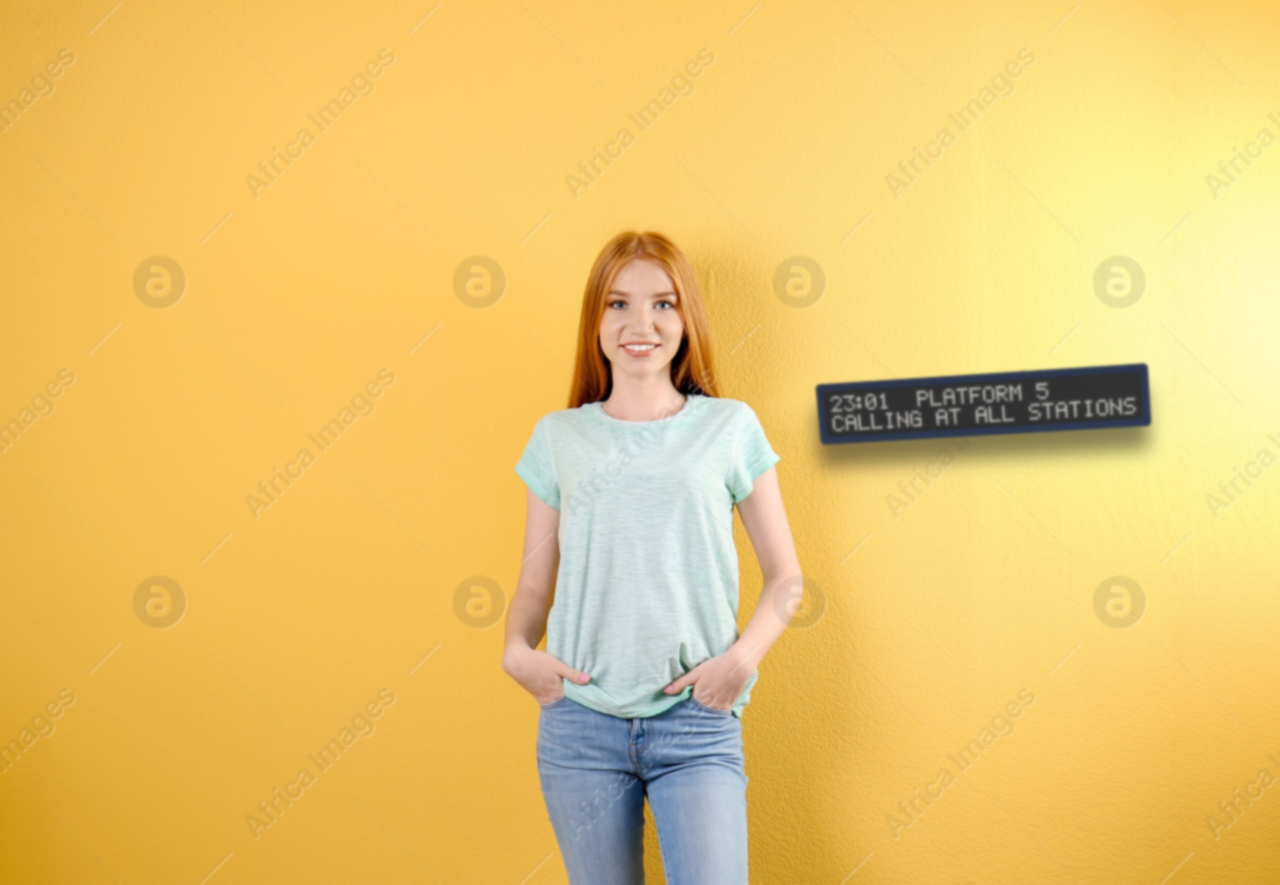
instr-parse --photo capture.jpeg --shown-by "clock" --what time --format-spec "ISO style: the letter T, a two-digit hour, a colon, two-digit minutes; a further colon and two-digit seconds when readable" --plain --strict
T23:01
